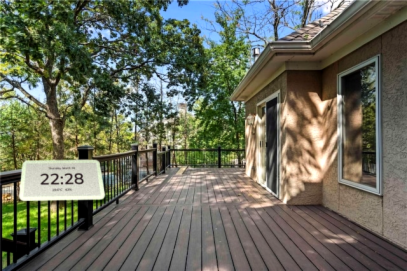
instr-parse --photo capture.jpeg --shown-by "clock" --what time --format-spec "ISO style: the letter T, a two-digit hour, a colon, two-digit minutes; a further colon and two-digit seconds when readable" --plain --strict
T22:28
